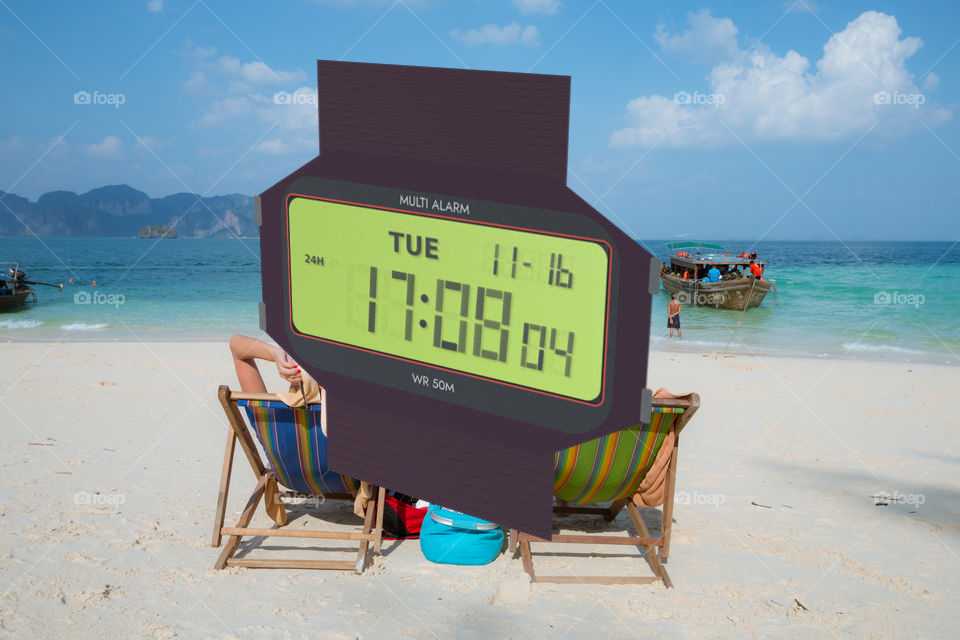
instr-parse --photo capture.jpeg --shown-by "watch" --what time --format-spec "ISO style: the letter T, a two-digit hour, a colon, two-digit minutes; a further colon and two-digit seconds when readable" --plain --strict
T17:08:04
